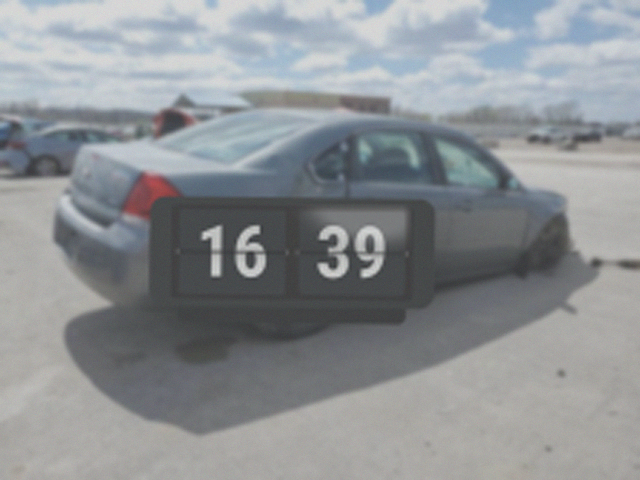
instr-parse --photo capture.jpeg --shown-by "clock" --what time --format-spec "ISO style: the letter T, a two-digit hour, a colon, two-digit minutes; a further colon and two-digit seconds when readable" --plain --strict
T16:39
